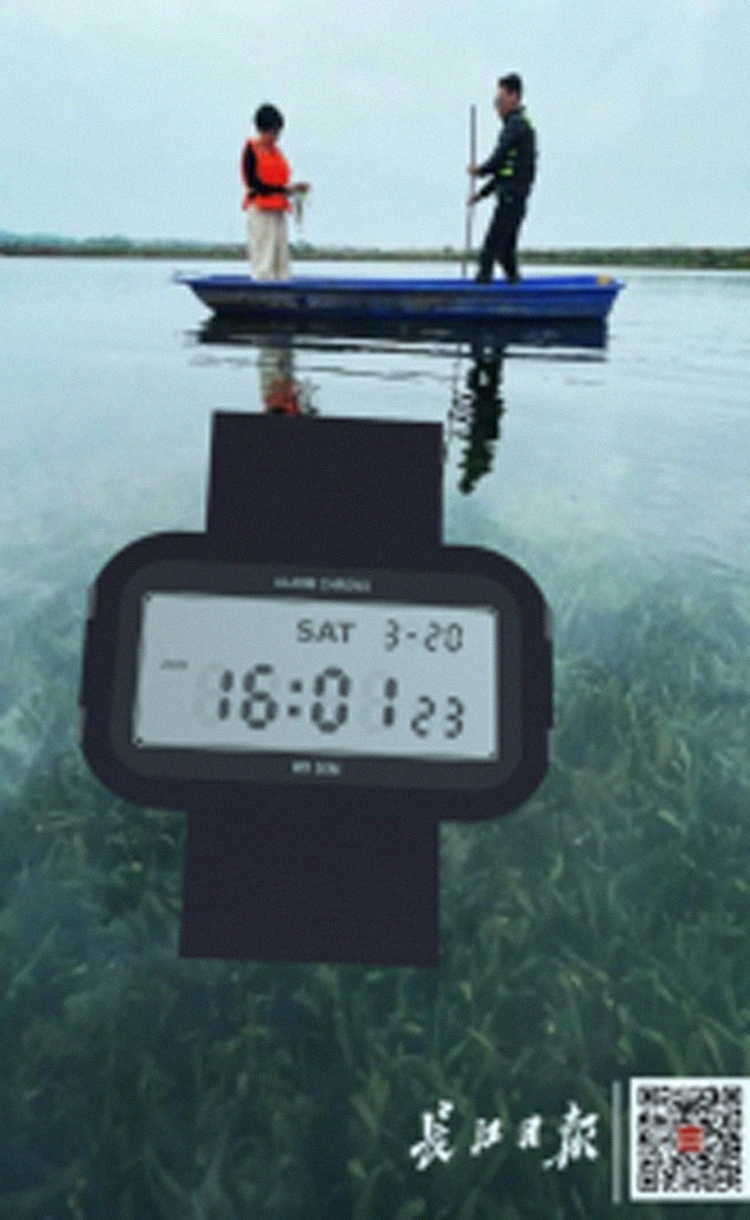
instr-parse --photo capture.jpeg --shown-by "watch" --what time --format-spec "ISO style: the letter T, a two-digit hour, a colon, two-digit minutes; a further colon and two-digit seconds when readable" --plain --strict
T16:01:23
